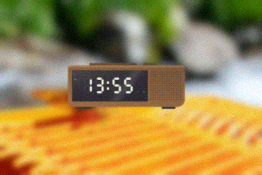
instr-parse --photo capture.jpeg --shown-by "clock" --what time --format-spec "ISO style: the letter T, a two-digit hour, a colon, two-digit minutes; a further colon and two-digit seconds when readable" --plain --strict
T13:55
